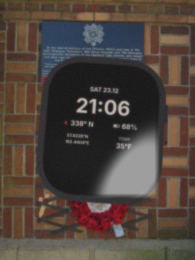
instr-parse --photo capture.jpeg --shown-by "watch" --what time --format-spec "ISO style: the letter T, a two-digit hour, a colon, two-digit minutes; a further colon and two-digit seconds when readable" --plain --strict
T21:06
